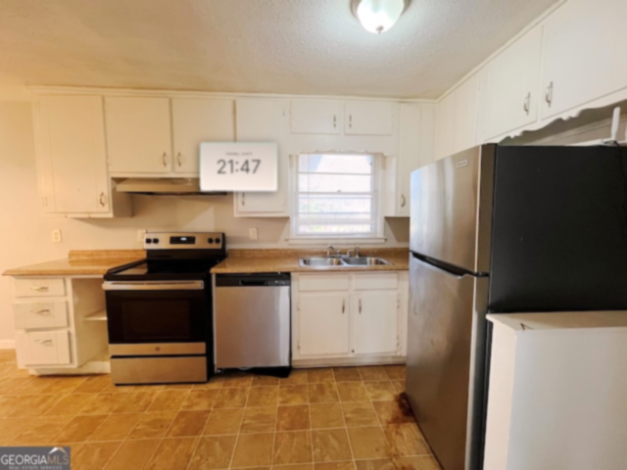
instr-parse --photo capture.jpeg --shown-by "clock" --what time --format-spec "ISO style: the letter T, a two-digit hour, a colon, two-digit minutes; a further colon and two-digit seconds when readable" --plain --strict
T21:47
